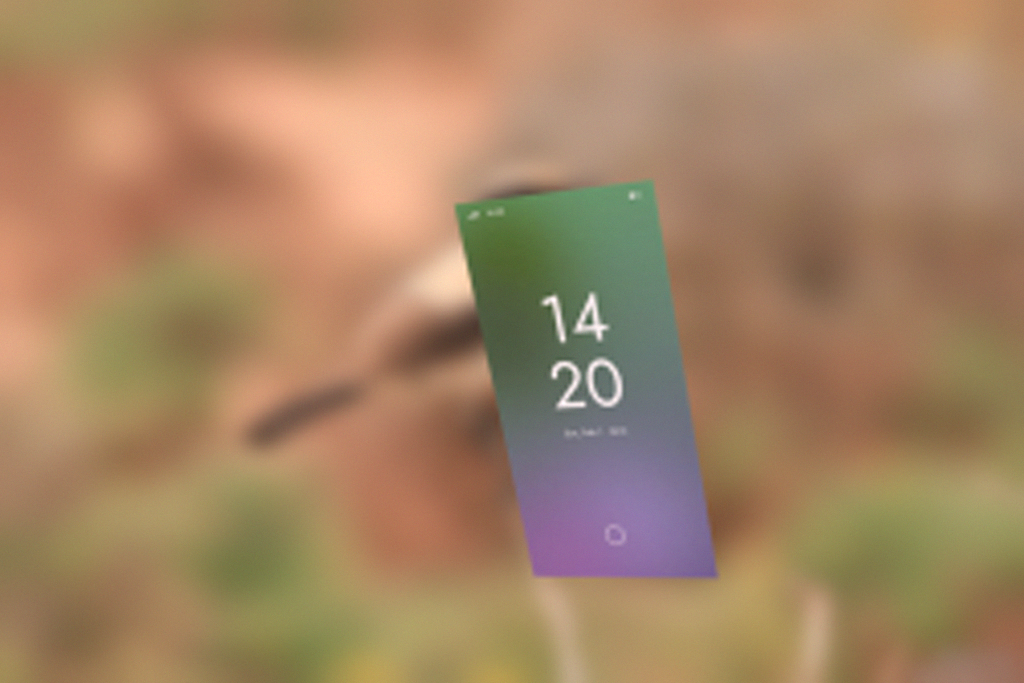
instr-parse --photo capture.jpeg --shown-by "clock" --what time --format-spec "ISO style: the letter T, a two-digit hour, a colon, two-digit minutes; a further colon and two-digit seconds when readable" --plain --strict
T14:20
